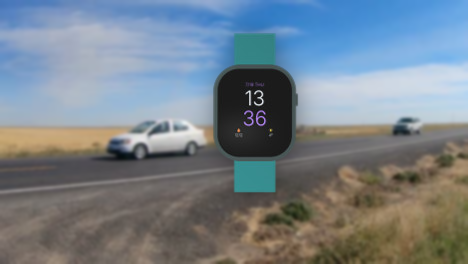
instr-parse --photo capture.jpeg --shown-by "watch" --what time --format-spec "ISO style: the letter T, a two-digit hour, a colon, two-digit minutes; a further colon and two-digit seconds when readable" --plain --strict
T13:36
